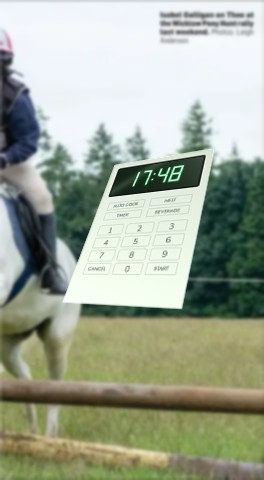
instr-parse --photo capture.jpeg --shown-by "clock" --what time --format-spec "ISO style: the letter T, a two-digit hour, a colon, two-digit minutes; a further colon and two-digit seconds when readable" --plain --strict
T17:48
